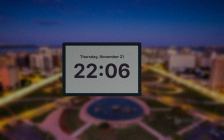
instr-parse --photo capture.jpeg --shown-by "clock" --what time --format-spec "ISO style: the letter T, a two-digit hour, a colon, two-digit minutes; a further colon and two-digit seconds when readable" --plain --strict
T22:06
